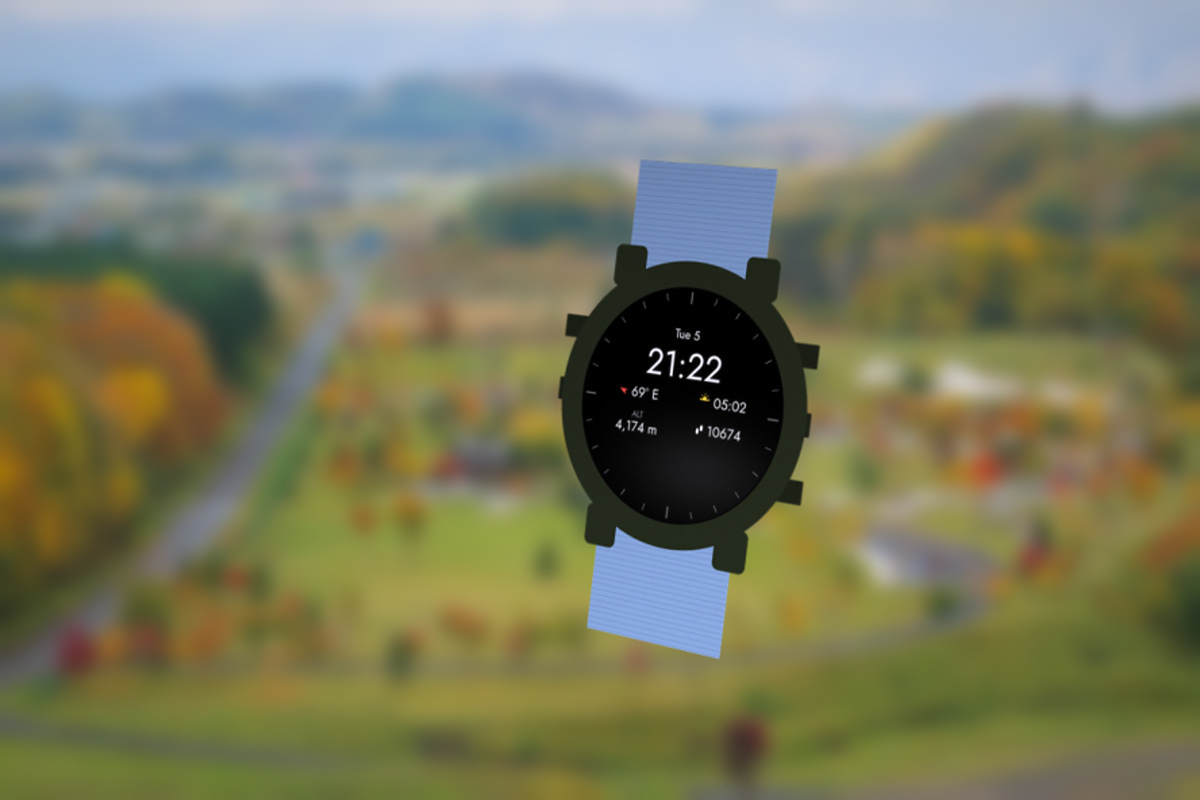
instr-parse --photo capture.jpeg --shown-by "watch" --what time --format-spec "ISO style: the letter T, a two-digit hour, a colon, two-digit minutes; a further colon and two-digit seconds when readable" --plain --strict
T21:22
